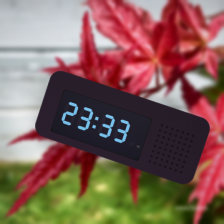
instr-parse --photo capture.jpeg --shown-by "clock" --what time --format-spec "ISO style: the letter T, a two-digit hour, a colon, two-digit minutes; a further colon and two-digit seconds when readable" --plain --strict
T23:33
